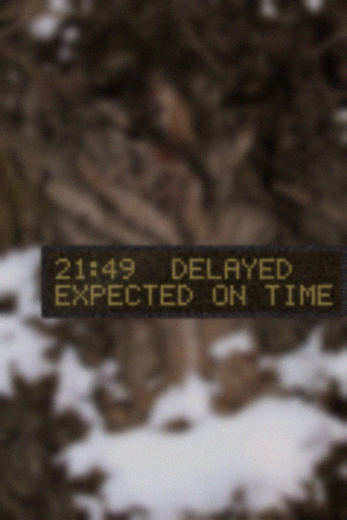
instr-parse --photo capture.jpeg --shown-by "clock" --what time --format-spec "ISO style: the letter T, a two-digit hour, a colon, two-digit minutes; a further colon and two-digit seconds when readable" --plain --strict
T21:49
